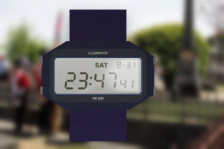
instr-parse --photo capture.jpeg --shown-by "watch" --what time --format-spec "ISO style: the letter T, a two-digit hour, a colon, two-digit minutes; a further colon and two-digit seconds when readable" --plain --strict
T23:47:41
